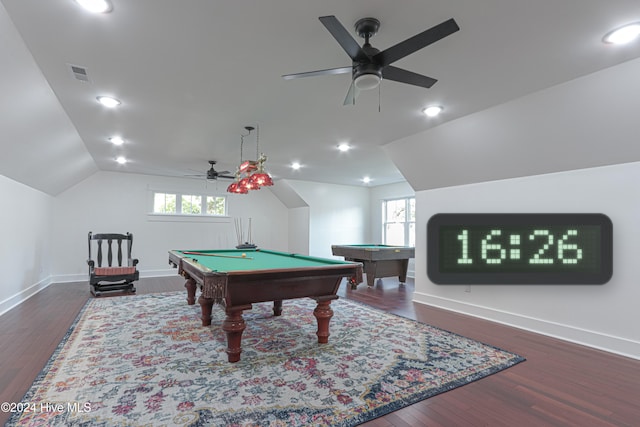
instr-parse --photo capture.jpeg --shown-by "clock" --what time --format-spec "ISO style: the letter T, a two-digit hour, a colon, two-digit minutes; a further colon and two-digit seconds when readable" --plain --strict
T16:26
